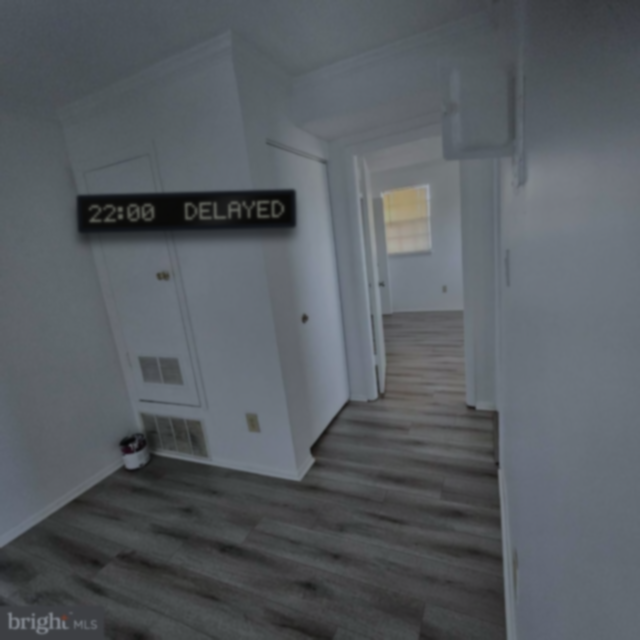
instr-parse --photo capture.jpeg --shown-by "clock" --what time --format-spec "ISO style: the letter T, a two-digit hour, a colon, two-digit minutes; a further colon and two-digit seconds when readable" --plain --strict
T22:00
